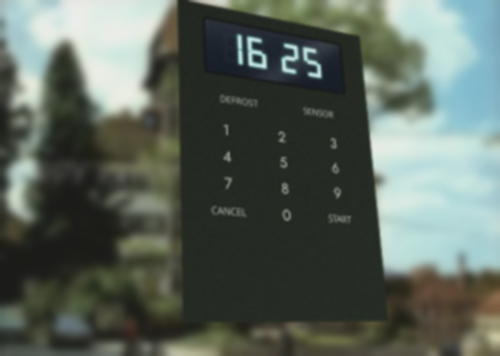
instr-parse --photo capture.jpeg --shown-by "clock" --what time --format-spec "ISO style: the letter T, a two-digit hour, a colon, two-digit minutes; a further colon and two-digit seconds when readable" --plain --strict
T16:25
